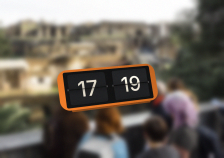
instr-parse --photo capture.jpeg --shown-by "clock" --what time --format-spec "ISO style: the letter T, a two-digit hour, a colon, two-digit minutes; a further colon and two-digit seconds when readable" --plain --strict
T17:19
